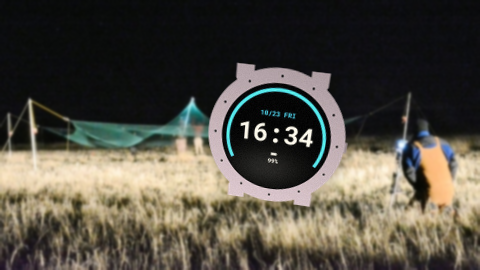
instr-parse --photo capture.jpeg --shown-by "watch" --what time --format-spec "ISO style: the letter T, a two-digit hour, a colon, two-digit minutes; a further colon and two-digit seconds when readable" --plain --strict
T16:34
